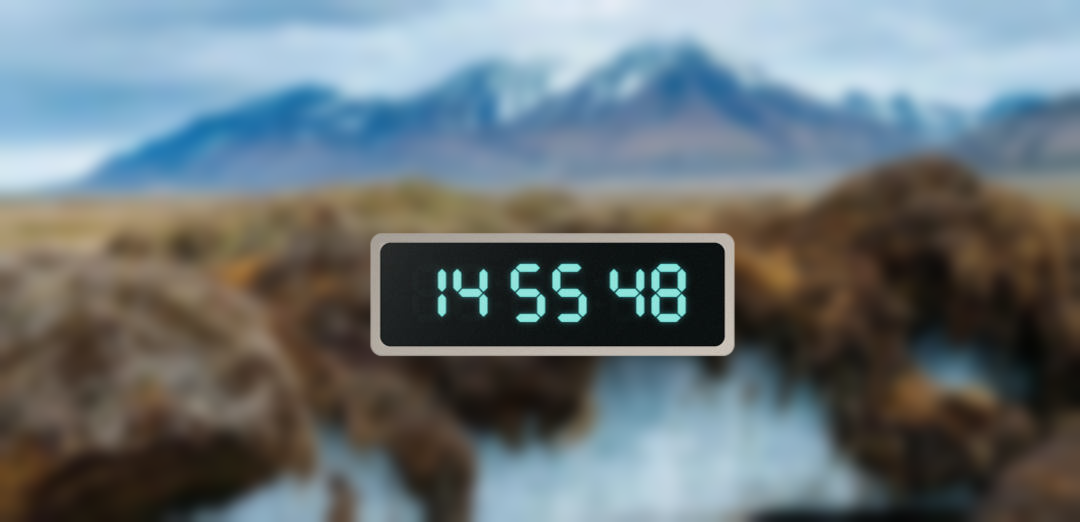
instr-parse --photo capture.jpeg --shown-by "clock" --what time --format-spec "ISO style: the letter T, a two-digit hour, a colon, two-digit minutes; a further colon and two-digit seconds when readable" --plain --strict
T14:55:48
